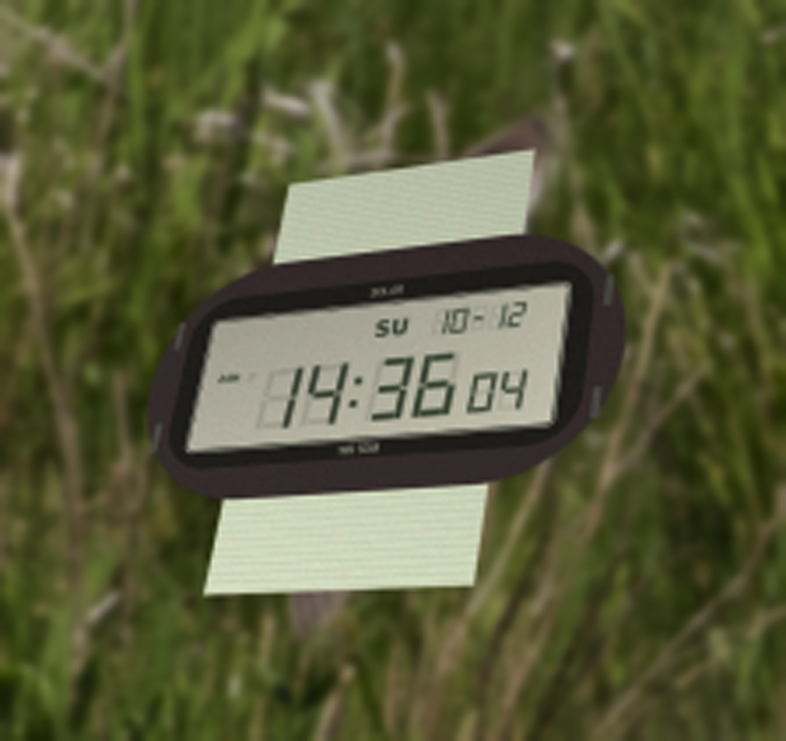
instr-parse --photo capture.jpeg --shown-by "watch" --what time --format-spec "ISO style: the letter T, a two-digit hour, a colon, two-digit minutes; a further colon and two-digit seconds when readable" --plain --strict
T14:36:04
